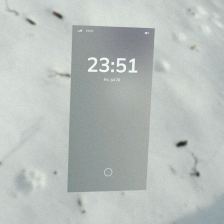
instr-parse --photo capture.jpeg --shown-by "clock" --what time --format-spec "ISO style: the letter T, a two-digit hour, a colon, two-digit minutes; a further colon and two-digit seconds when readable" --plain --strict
T23:51
